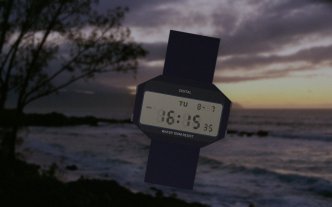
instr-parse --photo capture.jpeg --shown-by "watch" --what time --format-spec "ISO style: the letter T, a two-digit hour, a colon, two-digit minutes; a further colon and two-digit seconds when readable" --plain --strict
T16:15:35
